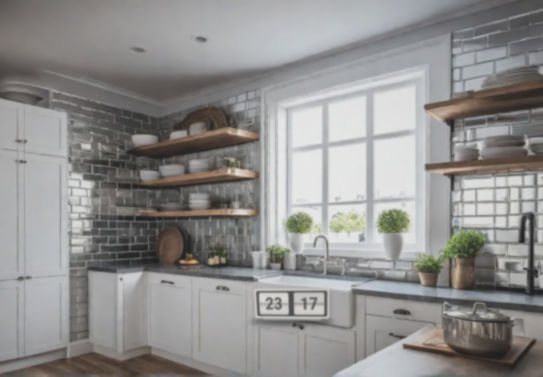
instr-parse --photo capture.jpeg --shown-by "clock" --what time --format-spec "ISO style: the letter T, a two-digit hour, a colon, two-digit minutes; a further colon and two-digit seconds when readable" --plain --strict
T23:17
